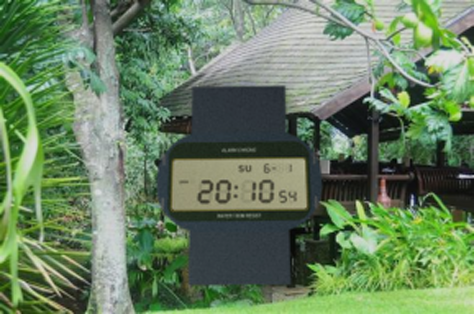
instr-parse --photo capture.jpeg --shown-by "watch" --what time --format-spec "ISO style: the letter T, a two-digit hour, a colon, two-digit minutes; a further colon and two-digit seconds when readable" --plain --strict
T20:10:54
